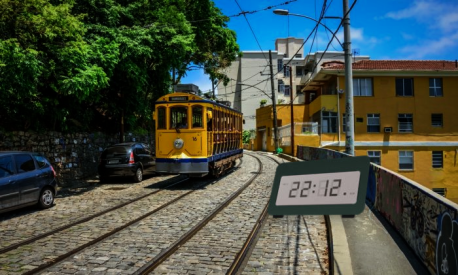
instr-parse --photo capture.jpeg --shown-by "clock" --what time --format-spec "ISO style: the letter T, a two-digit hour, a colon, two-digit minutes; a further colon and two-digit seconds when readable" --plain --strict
T22:12
